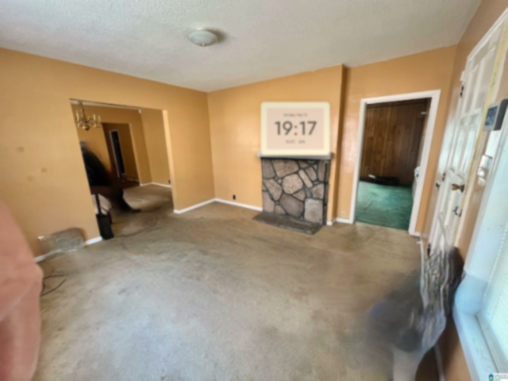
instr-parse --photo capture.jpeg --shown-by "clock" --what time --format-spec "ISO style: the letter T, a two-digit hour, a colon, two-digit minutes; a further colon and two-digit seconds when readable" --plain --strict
T19:17
